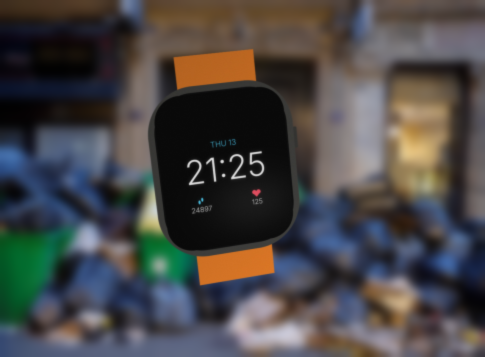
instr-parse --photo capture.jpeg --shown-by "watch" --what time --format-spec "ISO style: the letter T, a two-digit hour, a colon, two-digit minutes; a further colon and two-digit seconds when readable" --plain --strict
T21:25
